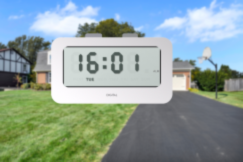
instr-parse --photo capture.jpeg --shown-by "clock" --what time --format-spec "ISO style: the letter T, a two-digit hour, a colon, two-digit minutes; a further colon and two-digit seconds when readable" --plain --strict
T16:01
